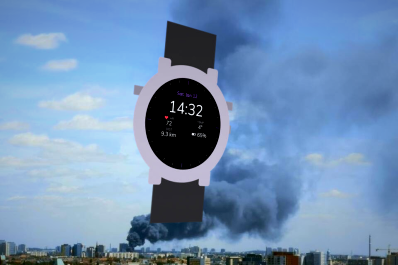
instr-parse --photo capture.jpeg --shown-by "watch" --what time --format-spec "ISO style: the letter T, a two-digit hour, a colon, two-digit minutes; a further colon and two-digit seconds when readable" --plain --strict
T14:32
